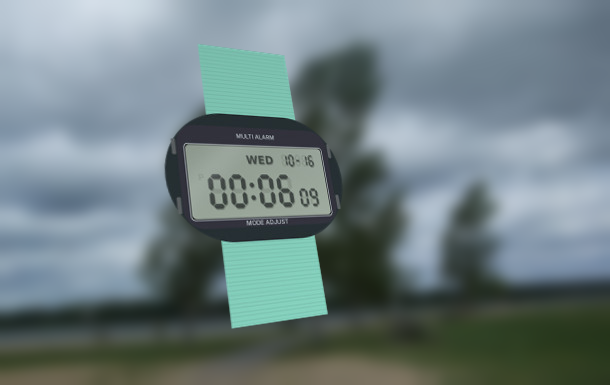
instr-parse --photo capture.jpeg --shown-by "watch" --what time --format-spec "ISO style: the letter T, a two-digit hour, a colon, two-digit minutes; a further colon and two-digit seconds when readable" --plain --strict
T00:06:09
